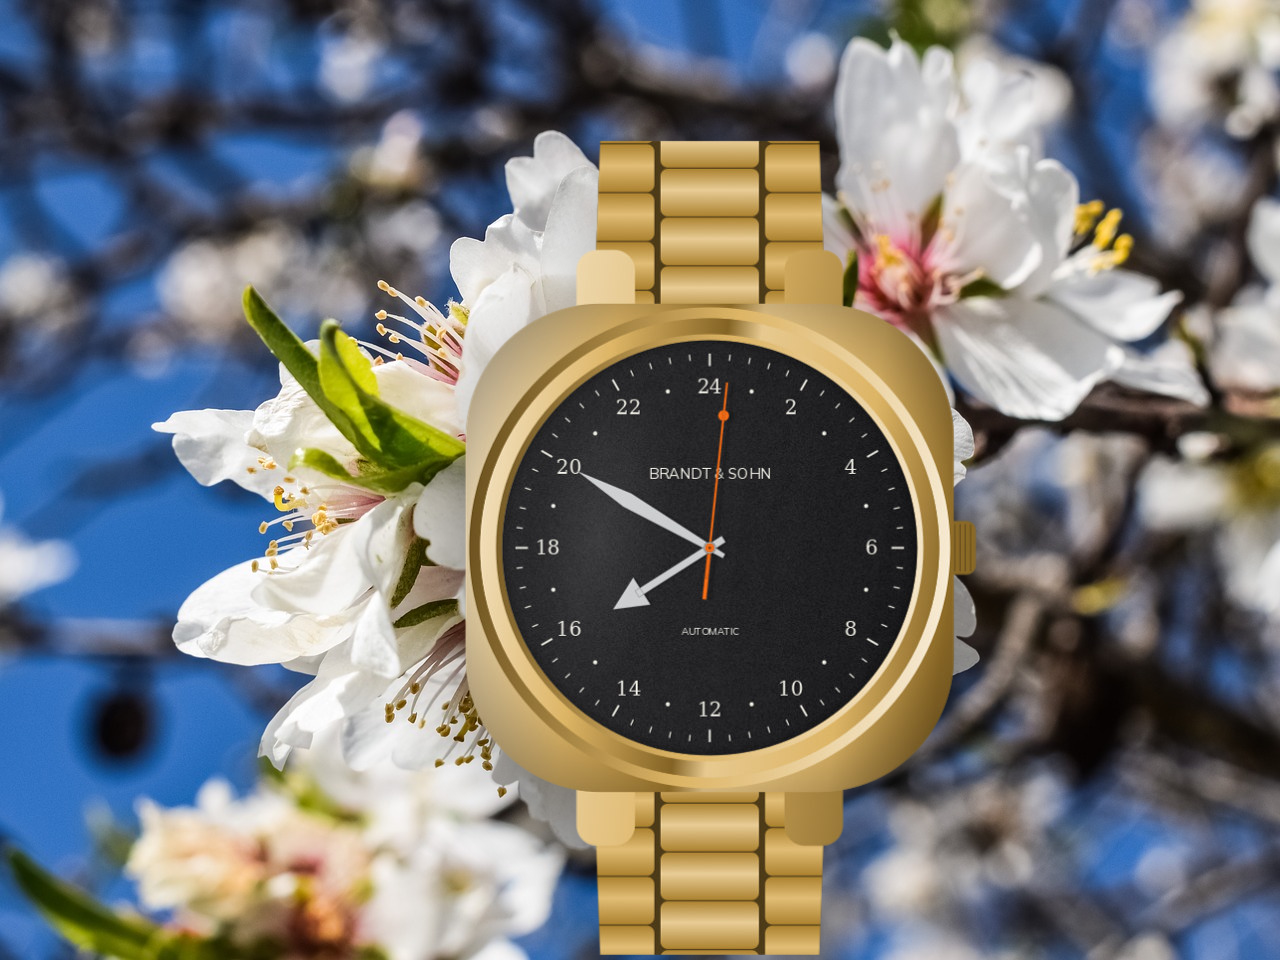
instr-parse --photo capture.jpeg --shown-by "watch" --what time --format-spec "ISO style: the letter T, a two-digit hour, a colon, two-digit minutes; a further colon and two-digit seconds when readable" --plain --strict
T15:50:01
